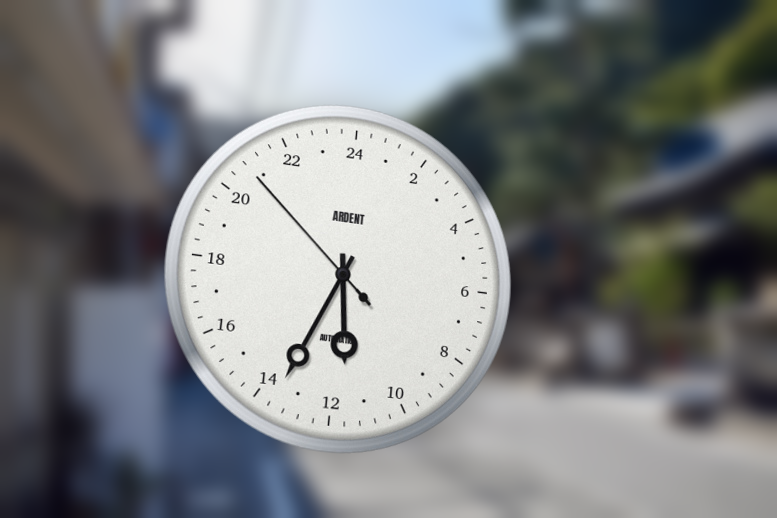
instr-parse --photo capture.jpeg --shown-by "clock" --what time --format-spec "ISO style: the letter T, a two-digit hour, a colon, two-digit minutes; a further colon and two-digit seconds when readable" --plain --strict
T11:33:52
